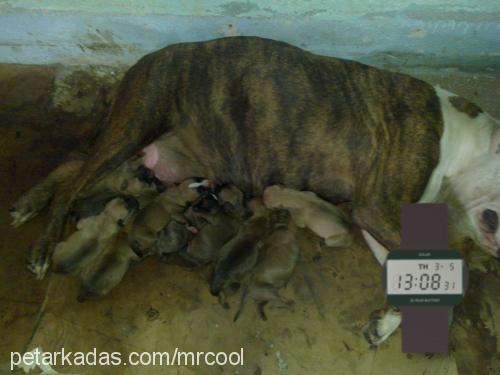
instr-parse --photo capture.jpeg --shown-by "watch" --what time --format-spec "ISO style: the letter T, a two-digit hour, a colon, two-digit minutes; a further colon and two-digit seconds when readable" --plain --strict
T13:08
